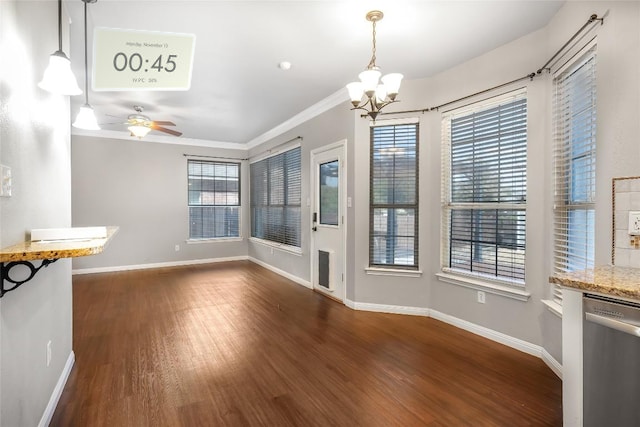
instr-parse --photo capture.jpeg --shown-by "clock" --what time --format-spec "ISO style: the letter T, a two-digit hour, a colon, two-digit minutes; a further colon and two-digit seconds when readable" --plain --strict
T00:45
